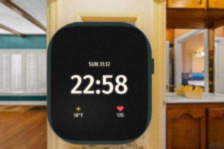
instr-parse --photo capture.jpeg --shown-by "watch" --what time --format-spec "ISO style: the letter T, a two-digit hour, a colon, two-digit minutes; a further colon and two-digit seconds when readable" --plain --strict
T22:58
